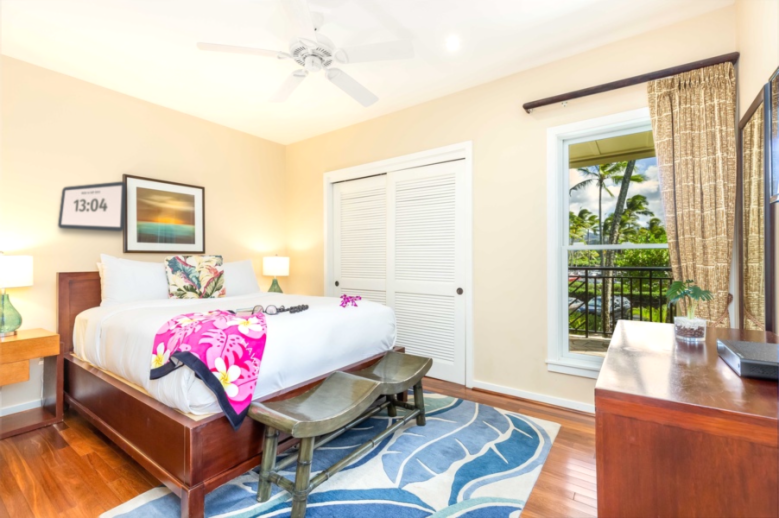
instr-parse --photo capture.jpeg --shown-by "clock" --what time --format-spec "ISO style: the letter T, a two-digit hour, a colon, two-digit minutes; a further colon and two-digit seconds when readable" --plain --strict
T13:04
